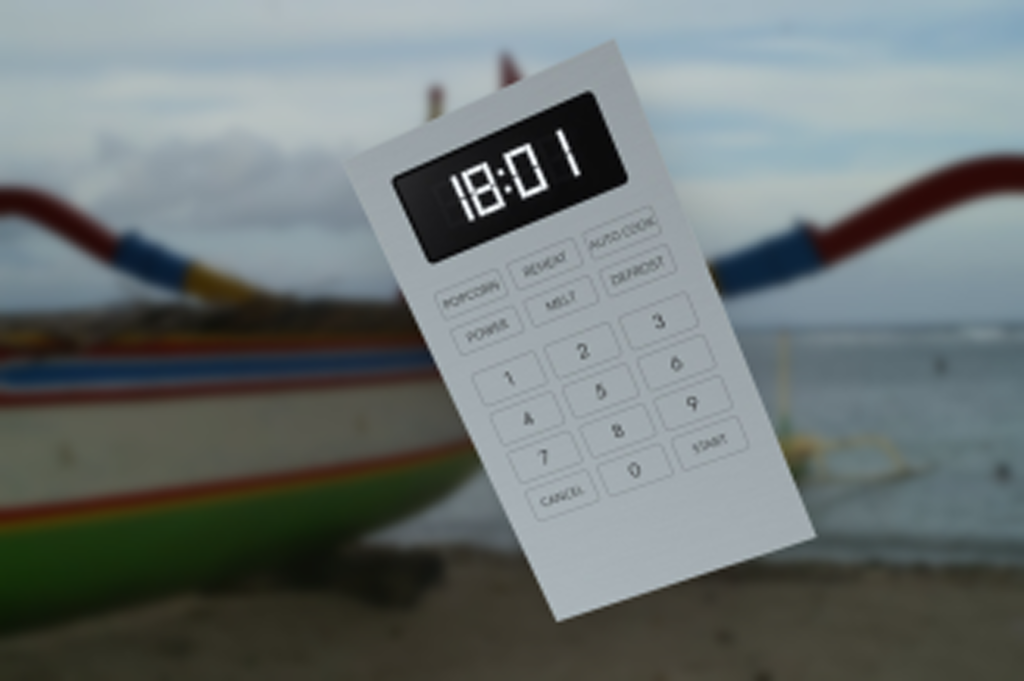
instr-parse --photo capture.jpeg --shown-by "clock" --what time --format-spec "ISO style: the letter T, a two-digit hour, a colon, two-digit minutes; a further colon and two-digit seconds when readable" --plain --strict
T18:01
